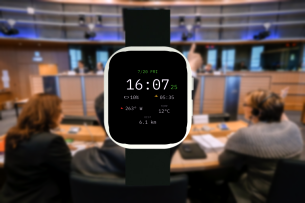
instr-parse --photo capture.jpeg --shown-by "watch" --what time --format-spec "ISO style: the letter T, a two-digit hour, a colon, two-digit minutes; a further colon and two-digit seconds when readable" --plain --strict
T16:07
